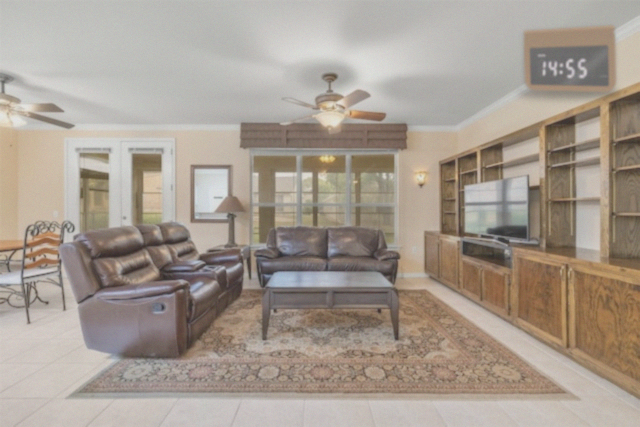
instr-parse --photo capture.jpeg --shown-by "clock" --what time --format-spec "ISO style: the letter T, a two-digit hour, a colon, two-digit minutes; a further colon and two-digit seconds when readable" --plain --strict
T14:55
